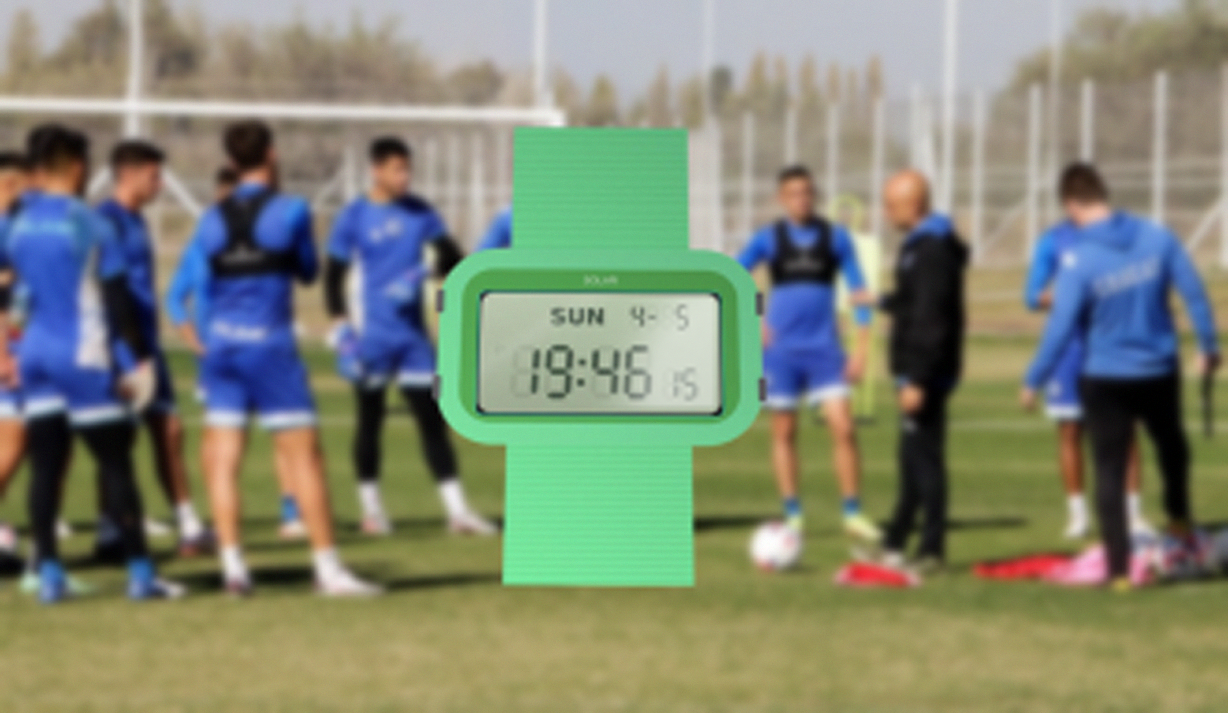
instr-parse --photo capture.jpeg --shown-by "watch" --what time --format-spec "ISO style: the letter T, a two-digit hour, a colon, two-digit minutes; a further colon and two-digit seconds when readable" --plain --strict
T19:46:15
